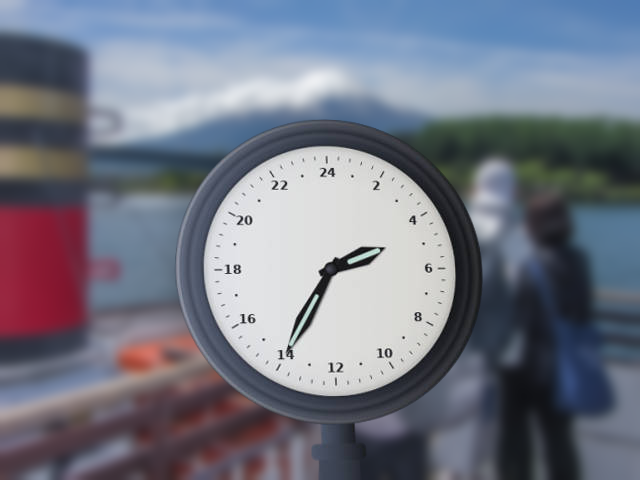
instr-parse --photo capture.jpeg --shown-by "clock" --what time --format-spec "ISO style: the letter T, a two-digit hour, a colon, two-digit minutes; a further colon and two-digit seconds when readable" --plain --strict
T04:35
